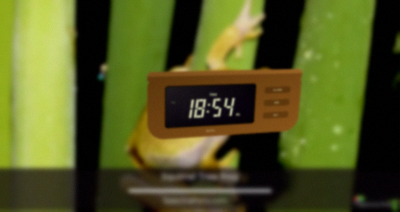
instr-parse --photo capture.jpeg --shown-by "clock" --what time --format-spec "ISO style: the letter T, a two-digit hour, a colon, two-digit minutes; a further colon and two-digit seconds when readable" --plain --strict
T18:54
